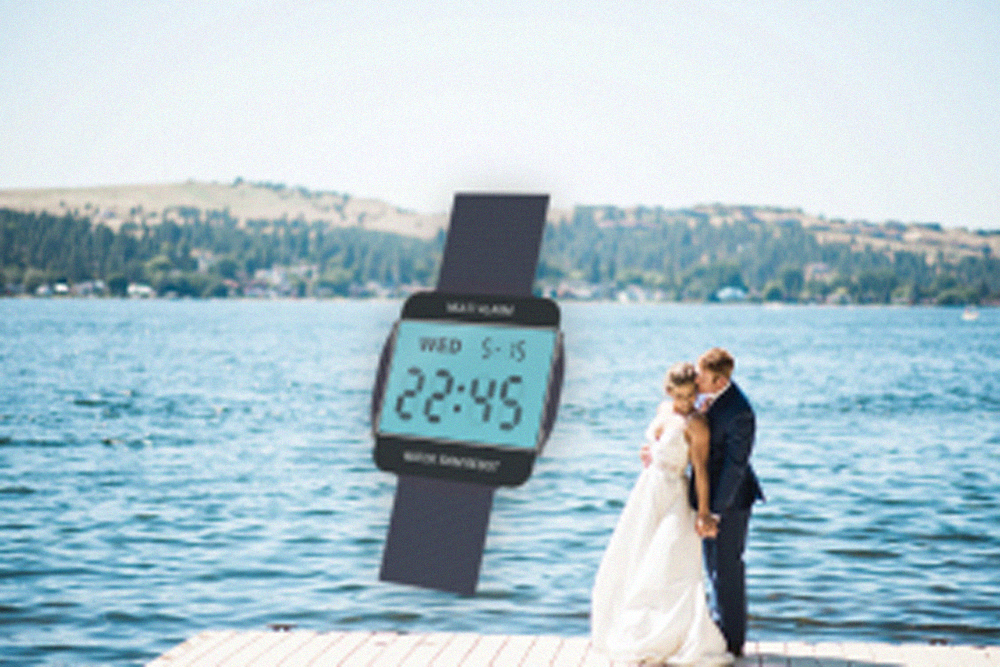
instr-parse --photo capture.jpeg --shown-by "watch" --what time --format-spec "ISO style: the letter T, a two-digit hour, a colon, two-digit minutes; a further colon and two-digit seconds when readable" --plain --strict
T22:45
